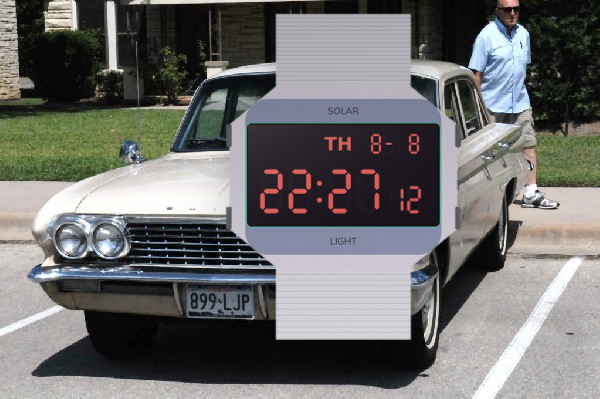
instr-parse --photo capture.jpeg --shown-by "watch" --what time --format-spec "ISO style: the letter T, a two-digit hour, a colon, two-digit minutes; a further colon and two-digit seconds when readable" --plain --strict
T22:27:12
